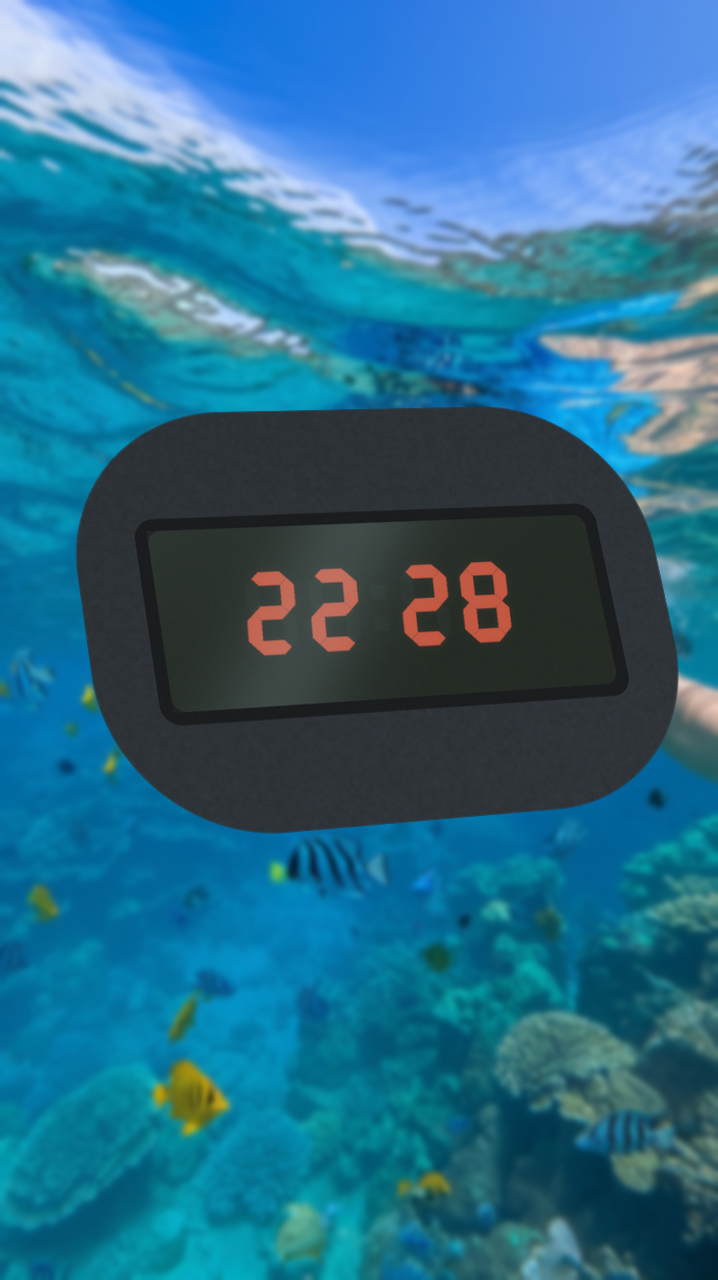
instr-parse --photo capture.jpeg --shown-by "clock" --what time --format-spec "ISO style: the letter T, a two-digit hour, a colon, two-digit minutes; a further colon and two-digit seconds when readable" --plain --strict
T22:28
